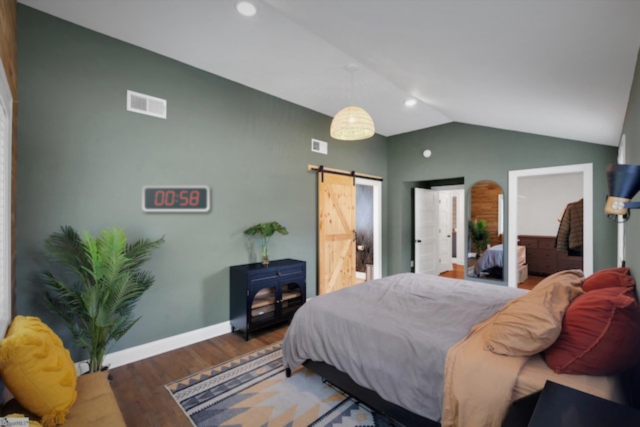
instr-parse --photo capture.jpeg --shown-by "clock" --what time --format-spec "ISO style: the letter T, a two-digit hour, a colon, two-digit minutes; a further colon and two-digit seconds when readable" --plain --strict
T00:58
